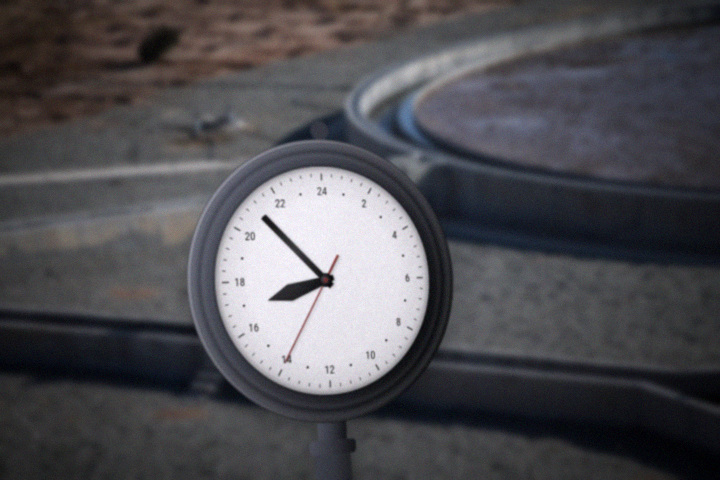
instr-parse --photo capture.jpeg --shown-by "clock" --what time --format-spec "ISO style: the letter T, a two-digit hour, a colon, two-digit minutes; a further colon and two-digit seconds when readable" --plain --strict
T16:52:35
